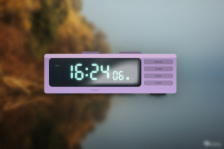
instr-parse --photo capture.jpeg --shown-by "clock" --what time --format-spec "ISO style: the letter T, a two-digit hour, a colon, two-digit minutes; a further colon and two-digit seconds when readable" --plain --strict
T16:24:06
